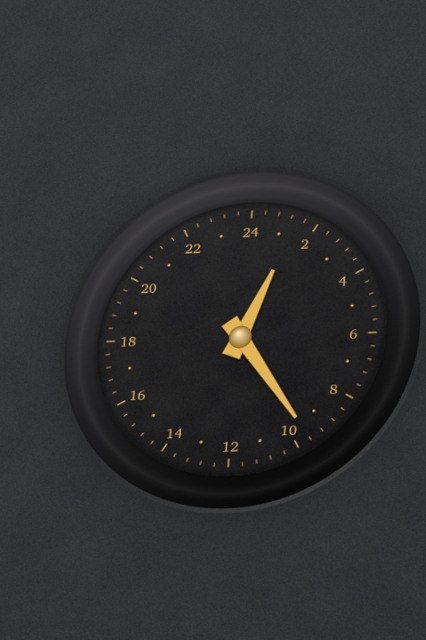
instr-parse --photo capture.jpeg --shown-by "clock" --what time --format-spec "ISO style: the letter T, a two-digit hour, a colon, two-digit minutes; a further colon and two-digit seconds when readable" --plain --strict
T01:24
